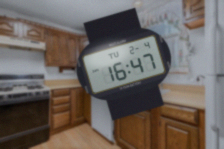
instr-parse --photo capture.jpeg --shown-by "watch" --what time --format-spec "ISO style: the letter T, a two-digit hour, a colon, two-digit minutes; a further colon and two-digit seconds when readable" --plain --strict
T16:47
